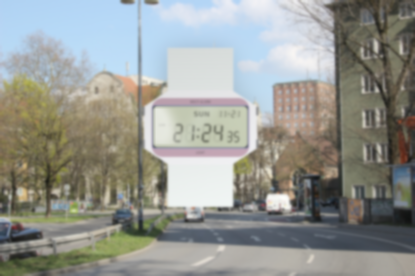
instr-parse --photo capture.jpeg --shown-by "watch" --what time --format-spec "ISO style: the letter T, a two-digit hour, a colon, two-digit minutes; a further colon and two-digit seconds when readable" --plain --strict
T21:24
